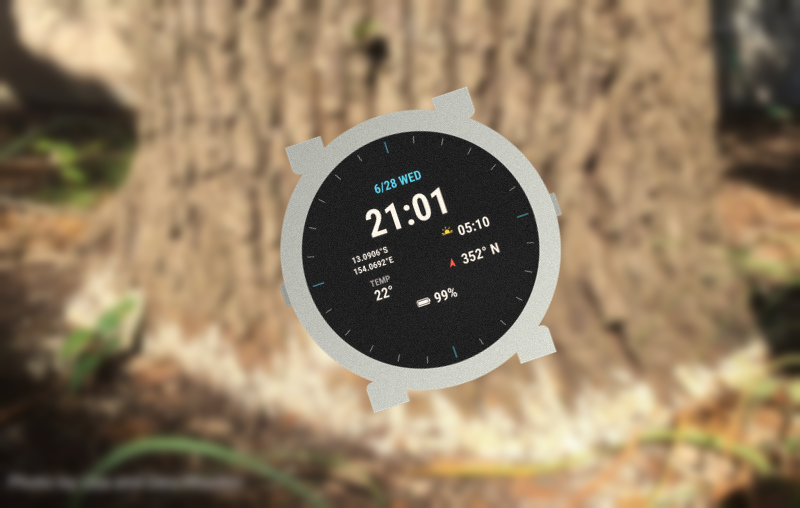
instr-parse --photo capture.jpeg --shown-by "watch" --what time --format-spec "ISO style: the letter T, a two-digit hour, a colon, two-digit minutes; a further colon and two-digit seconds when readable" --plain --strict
T21:01
